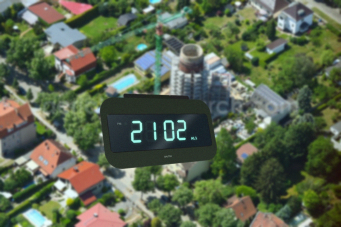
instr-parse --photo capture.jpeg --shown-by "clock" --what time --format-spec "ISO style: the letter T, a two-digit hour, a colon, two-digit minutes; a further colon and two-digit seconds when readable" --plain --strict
T21:02
